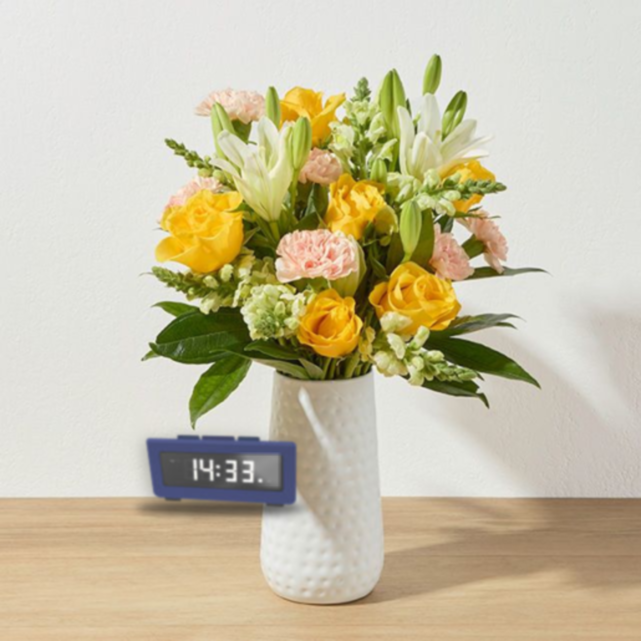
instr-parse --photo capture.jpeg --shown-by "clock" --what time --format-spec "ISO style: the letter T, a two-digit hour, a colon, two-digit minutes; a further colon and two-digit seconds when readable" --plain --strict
T14:33
